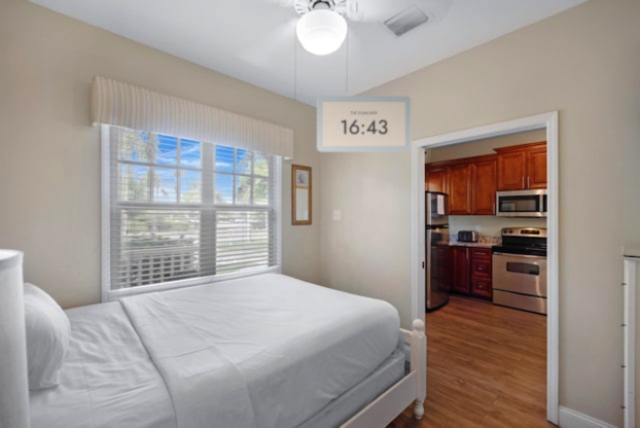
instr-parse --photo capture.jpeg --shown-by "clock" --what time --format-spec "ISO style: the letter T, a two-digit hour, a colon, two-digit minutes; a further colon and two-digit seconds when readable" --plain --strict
T16:43
